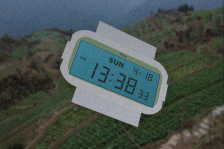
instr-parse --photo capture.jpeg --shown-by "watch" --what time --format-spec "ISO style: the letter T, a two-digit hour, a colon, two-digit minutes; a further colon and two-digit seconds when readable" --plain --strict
T13:38:33
